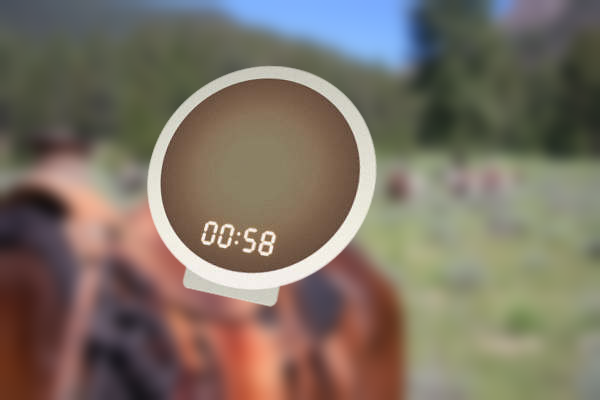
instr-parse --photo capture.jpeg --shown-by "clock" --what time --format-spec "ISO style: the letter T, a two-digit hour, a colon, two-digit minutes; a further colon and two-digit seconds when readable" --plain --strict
T00:58
